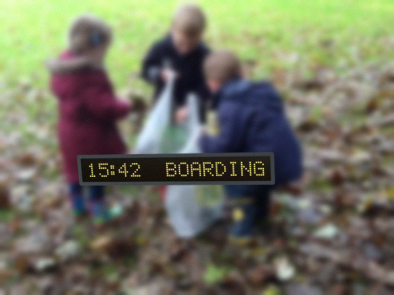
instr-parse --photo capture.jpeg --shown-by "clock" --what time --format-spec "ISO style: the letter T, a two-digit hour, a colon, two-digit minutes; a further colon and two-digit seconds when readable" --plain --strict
T15:42
